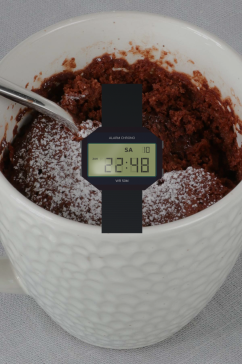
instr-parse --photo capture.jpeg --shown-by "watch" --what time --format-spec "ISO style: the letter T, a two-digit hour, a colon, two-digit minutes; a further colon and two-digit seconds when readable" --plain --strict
T22:48
